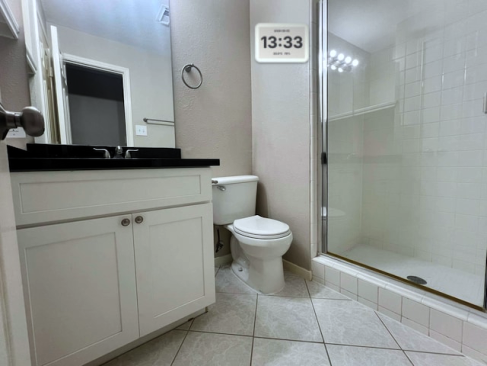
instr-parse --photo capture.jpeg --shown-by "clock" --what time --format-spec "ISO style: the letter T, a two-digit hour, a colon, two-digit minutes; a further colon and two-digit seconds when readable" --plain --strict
T13:33
